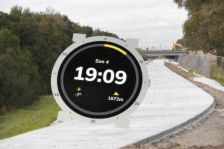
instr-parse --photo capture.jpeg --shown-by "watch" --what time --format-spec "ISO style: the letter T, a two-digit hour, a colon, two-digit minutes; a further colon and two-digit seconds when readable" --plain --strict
T19:09
